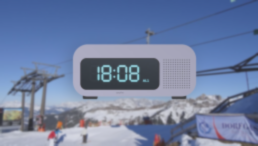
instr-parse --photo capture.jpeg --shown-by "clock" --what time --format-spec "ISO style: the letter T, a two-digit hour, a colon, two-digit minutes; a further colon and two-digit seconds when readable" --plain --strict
T18:08
